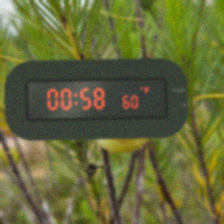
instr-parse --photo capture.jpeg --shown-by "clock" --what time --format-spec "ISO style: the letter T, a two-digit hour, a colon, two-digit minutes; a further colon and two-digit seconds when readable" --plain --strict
T00:58
